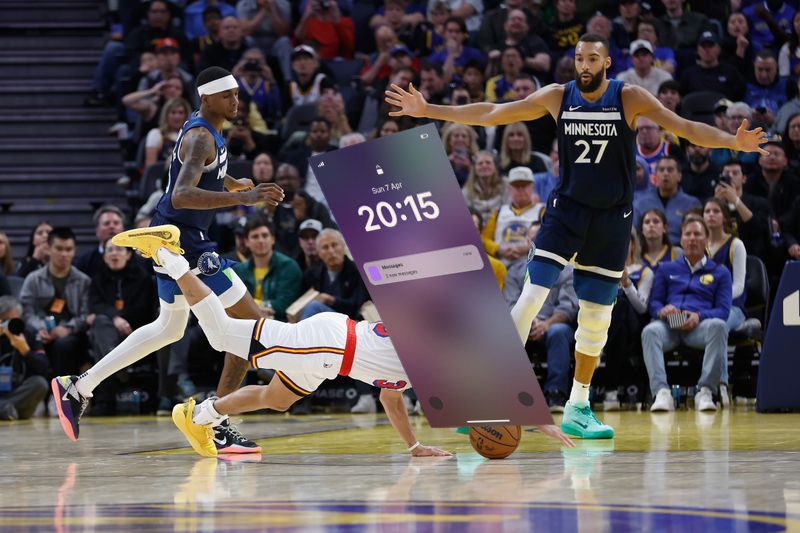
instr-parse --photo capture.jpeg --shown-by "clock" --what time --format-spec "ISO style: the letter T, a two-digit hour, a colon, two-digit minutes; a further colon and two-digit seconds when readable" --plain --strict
T20:15
